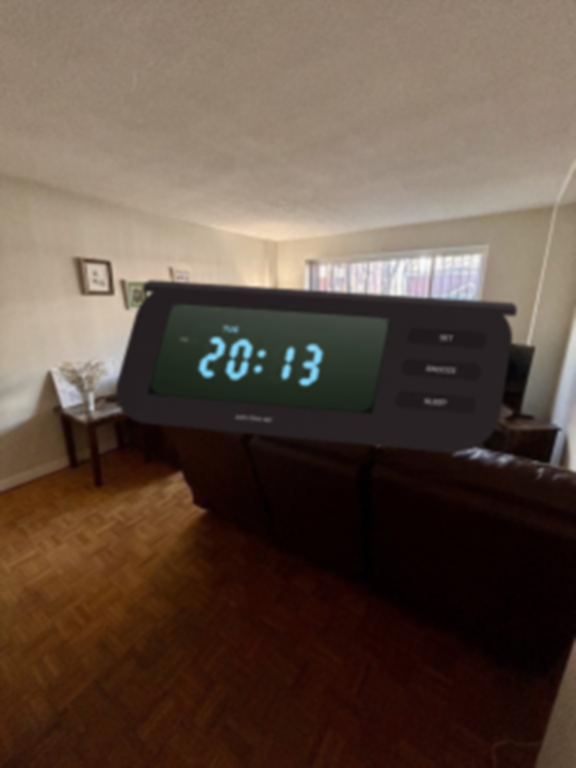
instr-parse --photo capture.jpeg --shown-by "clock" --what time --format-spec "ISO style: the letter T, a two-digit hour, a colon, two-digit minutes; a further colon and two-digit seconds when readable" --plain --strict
T20:13
